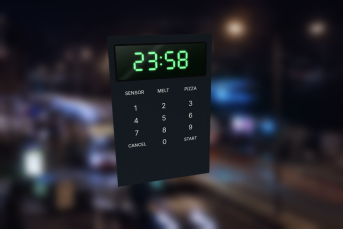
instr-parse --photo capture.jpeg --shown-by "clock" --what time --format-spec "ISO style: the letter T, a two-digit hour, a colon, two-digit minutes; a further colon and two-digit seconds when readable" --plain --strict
T23:58
